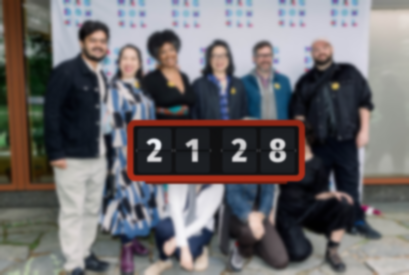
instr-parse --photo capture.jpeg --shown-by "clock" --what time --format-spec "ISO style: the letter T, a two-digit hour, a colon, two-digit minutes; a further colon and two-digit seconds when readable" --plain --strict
T21:28
